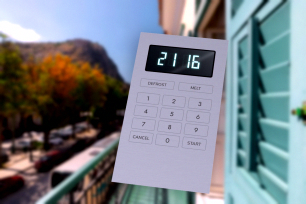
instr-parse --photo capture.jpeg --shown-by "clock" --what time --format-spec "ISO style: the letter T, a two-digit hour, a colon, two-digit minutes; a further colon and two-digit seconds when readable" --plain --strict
T21:16
